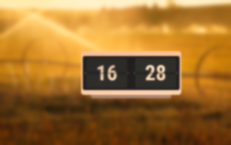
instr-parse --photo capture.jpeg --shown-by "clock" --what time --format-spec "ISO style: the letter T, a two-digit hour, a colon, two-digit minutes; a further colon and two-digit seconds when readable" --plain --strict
T16:28
